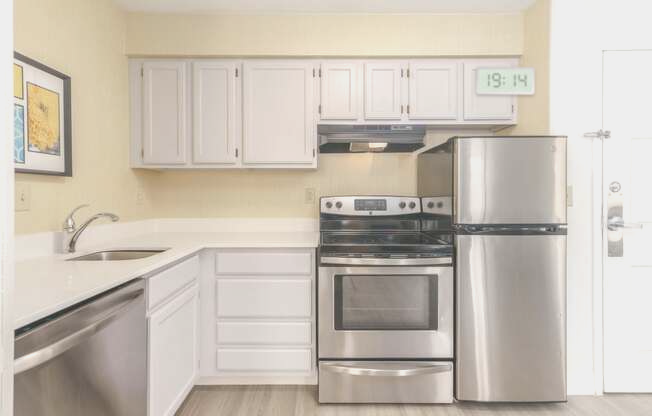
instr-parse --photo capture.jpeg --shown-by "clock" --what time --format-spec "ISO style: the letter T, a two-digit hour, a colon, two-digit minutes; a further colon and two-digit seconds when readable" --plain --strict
T19:14
